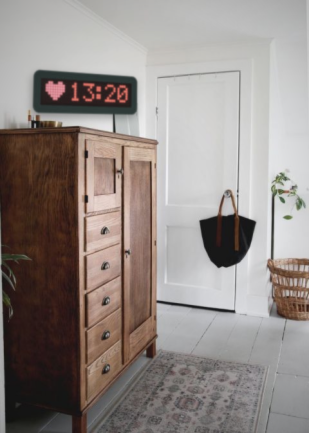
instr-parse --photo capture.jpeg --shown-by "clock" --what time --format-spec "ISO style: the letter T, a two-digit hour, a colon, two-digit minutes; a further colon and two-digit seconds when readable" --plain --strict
T13:20
